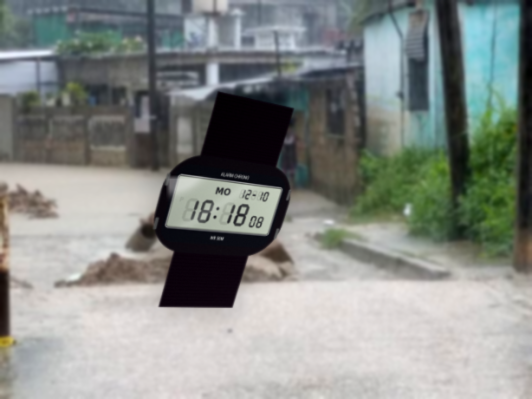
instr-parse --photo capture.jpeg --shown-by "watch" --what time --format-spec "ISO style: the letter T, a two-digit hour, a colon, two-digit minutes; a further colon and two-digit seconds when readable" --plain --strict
T18:18:08
